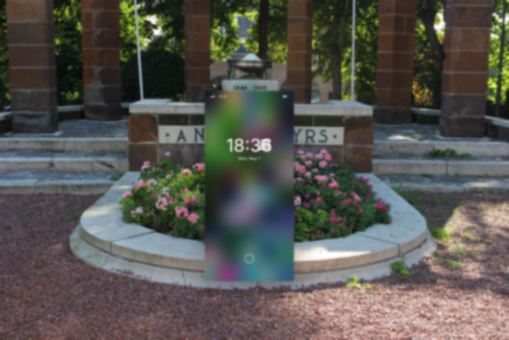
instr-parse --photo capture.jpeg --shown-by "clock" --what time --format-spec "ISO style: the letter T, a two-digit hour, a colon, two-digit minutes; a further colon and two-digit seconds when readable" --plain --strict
T18:36
